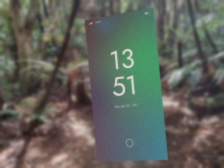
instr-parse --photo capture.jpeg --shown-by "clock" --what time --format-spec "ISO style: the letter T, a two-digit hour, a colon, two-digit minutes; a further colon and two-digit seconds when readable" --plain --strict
T13:51
